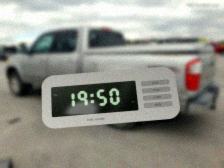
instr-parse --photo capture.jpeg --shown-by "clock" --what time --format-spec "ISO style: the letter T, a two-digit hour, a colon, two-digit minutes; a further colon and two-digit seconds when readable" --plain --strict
T19:50
